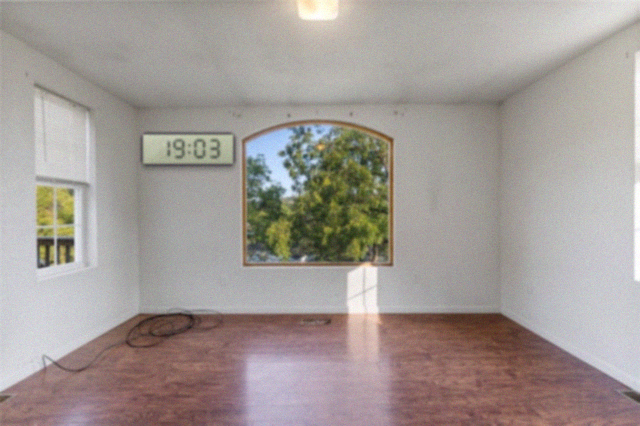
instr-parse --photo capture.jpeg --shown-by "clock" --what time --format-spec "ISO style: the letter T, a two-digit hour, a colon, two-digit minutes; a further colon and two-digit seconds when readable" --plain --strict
T19:03
